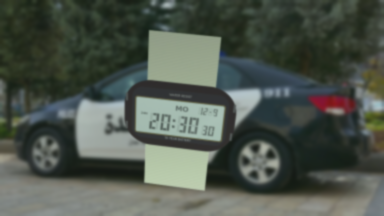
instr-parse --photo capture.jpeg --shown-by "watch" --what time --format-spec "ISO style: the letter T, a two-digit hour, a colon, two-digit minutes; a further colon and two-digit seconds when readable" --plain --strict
T20:30:30
